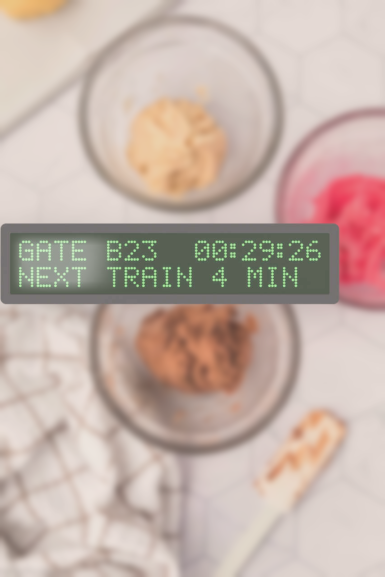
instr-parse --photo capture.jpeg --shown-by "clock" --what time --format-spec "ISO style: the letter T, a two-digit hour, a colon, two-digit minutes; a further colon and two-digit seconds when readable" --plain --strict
T00:29:26
